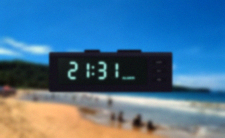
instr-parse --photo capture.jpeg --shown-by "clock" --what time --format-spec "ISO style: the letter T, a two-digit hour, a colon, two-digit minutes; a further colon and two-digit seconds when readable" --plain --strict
T21:31
